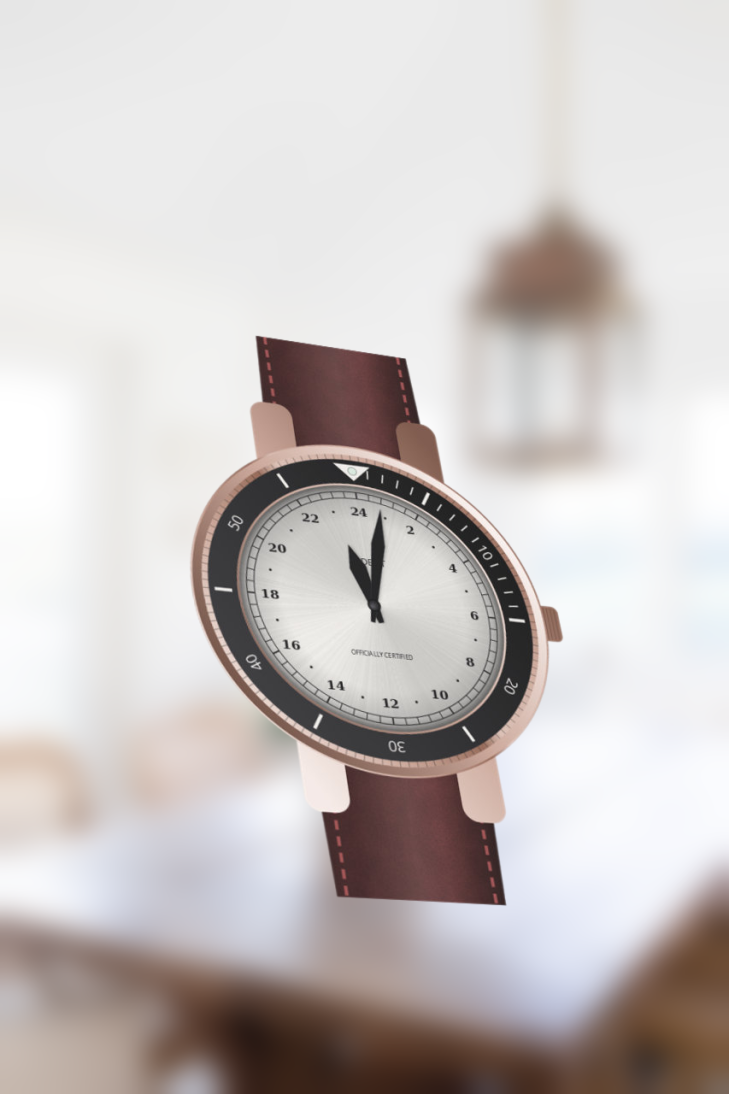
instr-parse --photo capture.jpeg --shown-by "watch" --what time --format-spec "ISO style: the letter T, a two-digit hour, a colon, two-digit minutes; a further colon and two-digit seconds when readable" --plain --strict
T23:02
